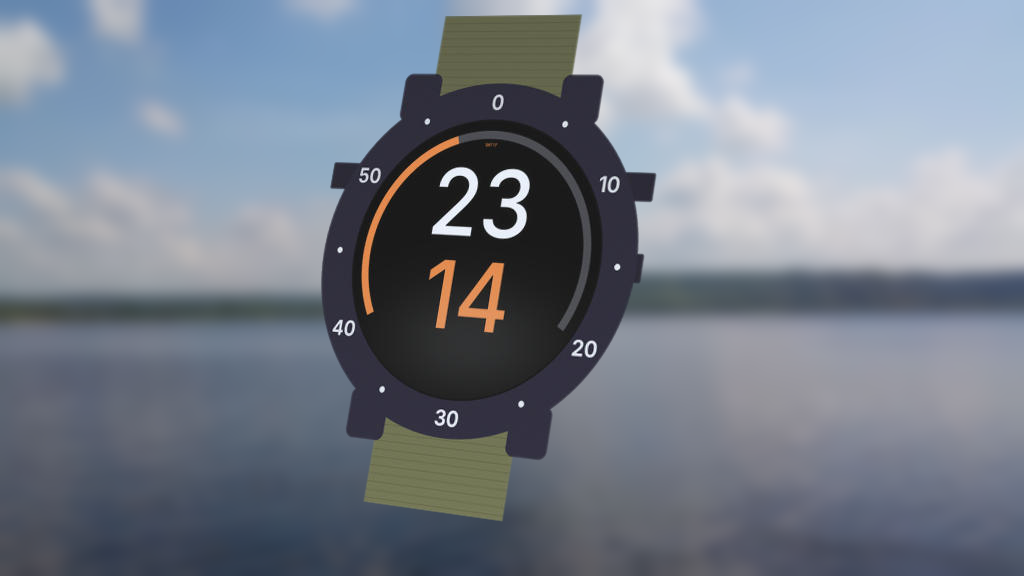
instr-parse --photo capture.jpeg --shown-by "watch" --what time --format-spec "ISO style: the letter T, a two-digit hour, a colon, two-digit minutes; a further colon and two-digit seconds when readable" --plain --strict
T23:14
